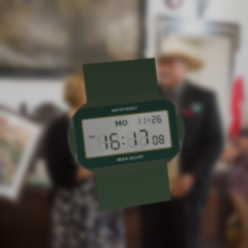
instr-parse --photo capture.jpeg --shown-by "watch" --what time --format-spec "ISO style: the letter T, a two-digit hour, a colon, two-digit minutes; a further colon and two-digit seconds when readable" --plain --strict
T16:17:08
